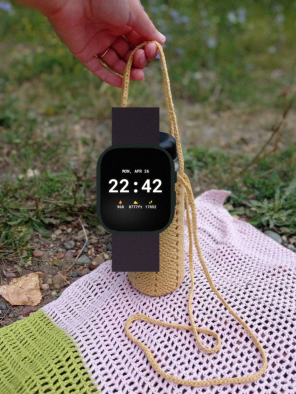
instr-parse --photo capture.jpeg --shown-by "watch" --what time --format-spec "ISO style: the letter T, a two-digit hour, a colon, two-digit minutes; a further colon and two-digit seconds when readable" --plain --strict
T22:42
